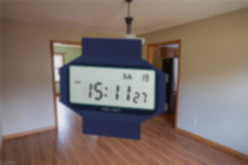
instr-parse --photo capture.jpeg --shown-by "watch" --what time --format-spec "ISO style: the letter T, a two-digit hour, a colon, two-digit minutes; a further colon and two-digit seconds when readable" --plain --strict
T15:11:27
